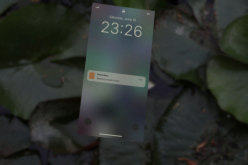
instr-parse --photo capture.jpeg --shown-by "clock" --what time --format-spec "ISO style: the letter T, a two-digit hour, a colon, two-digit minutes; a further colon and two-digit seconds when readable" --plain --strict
T23:26
